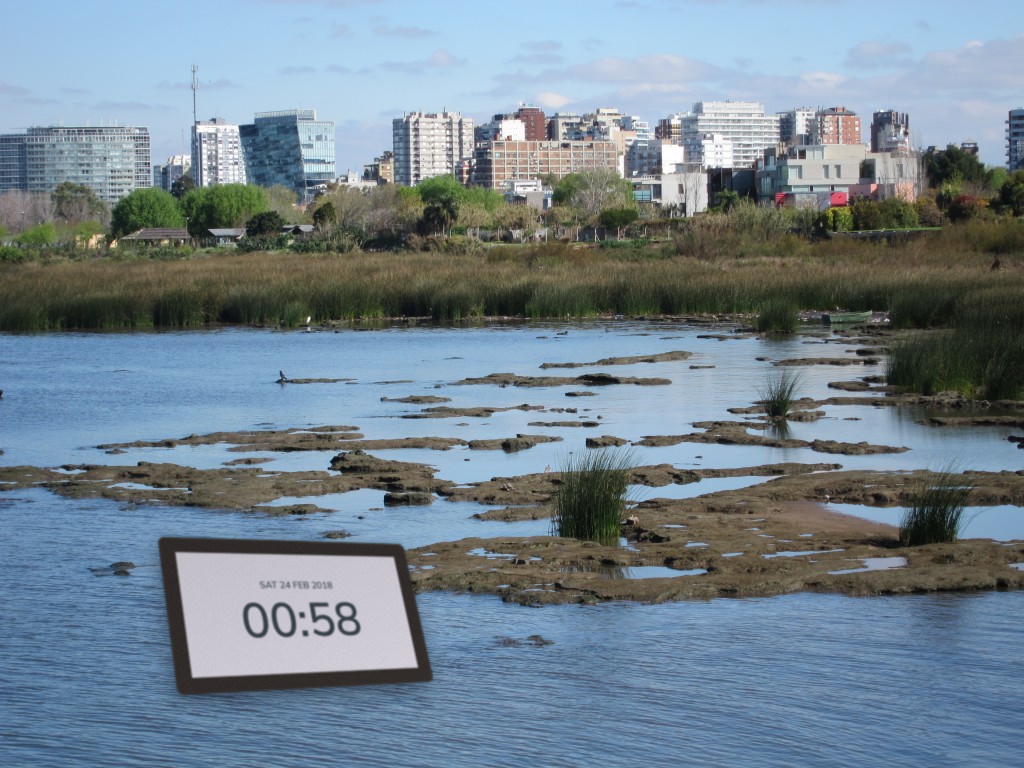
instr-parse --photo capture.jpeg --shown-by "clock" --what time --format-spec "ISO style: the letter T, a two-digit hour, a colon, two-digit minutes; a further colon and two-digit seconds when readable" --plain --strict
T00:58
